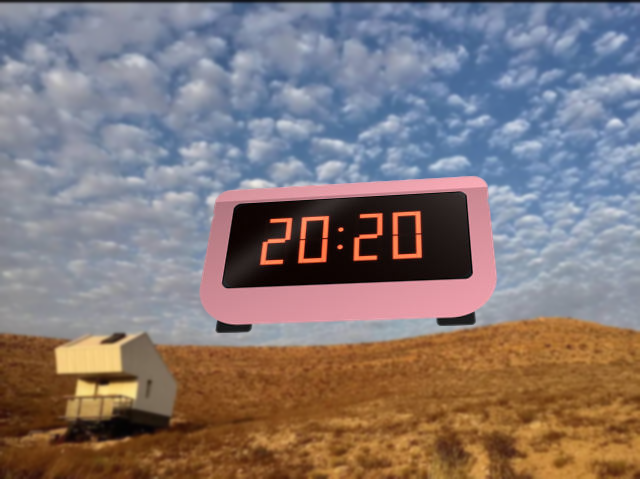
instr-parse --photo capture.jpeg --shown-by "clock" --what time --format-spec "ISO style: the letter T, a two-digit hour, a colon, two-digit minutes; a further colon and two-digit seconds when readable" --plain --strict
T20:20
